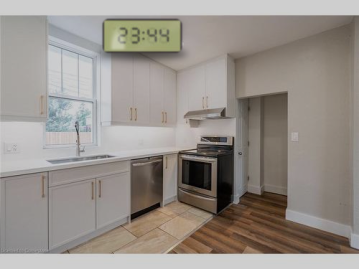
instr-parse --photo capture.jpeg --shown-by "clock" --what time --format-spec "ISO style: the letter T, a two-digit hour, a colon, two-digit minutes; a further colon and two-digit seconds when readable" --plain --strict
T23:44
